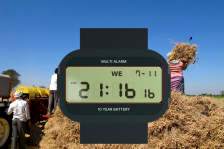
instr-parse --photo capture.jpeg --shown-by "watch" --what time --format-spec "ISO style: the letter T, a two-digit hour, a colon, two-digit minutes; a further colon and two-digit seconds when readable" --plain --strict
T21:16:16
